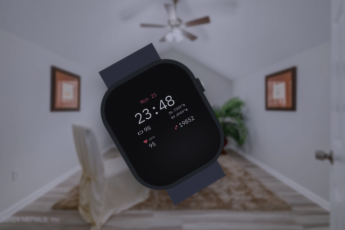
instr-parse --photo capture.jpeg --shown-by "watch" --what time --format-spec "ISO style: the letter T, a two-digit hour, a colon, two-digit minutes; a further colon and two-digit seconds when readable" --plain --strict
T23:48
